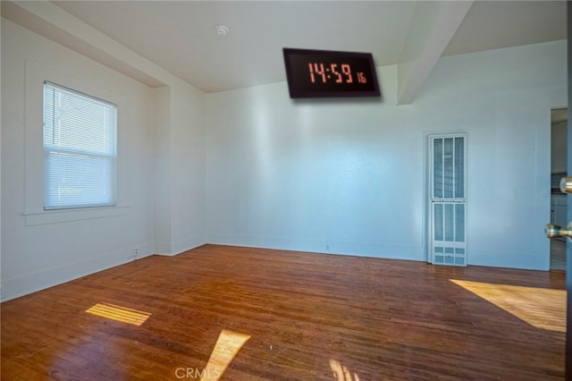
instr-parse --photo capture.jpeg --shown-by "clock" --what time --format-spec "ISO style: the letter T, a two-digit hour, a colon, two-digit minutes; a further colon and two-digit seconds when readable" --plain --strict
T14:59:16
